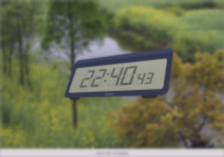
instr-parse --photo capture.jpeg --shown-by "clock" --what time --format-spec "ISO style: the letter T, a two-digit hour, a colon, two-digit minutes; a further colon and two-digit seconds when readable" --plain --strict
T22:40:43
